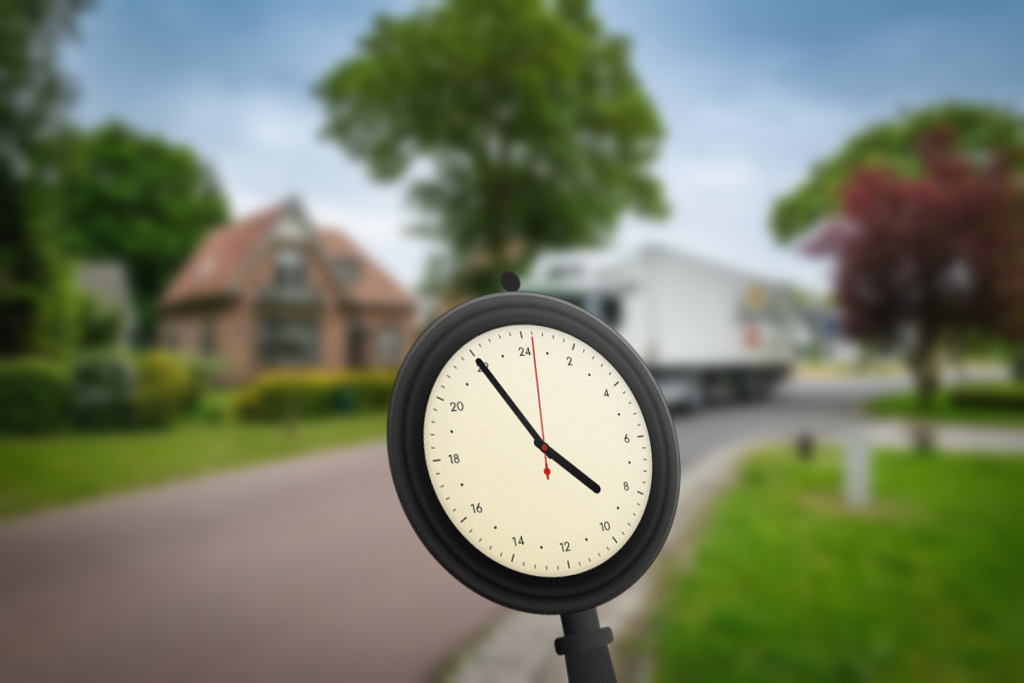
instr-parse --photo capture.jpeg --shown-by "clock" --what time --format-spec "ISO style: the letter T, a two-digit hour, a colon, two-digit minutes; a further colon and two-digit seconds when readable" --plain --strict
T08:55:01
